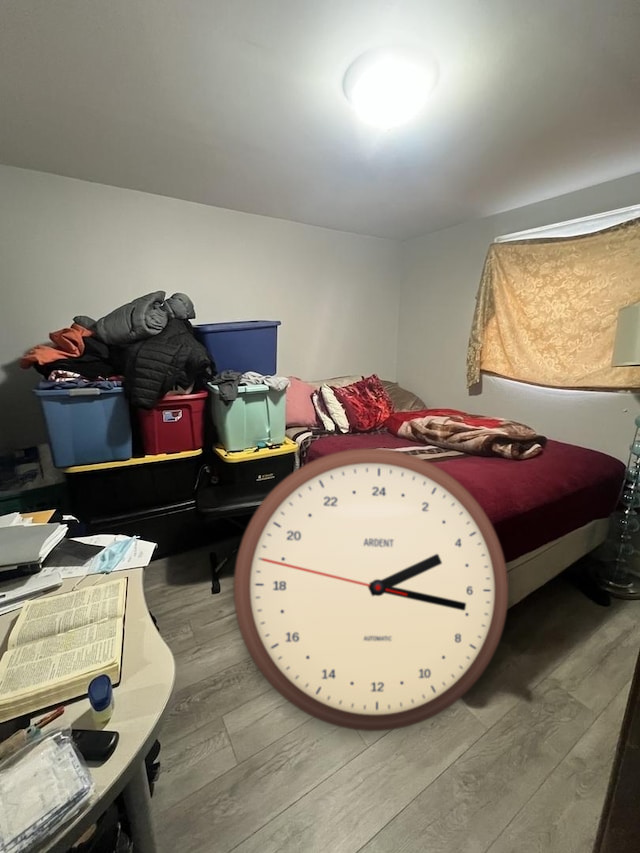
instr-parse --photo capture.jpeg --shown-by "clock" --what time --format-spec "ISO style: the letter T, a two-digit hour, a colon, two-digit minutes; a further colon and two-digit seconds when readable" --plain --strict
T04:16:47
